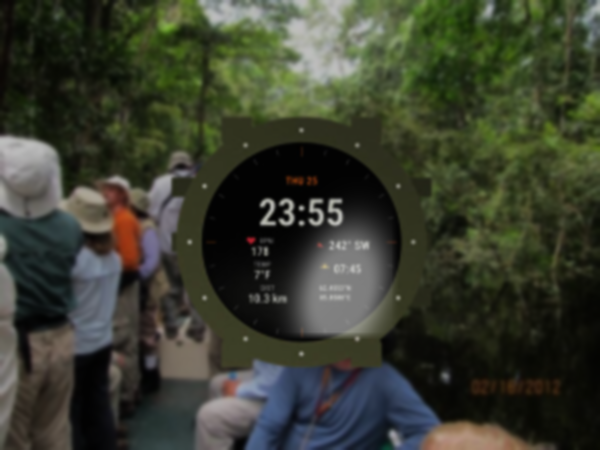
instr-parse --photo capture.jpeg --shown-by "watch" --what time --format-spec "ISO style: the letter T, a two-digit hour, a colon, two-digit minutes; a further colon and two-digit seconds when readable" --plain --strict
T23:55
